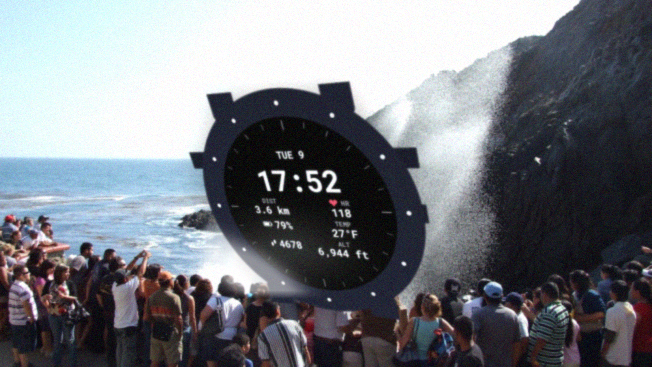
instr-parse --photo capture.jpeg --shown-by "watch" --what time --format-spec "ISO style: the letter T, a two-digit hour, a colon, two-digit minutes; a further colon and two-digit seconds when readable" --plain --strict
T17:52
